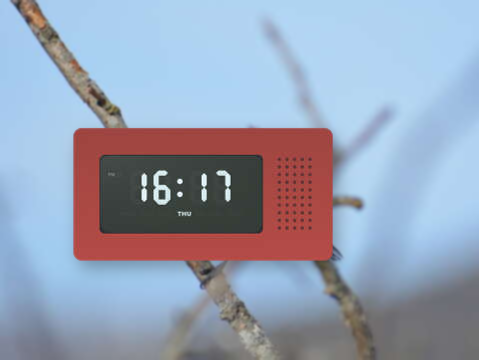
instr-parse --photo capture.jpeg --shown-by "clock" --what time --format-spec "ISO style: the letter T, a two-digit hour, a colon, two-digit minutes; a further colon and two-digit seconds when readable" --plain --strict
T16:17
